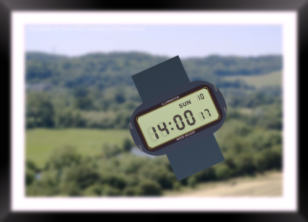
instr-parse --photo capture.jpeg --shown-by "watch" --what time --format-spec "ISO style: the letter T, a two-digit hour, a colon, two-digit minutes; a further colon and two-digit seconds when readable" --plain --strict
T14:00:17
